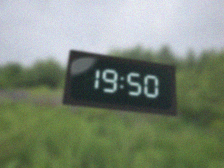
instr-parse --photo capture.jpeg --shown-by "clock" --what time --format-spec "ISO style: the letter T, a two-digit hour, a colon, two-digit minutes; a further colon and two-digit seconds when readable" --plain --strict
T19:50
